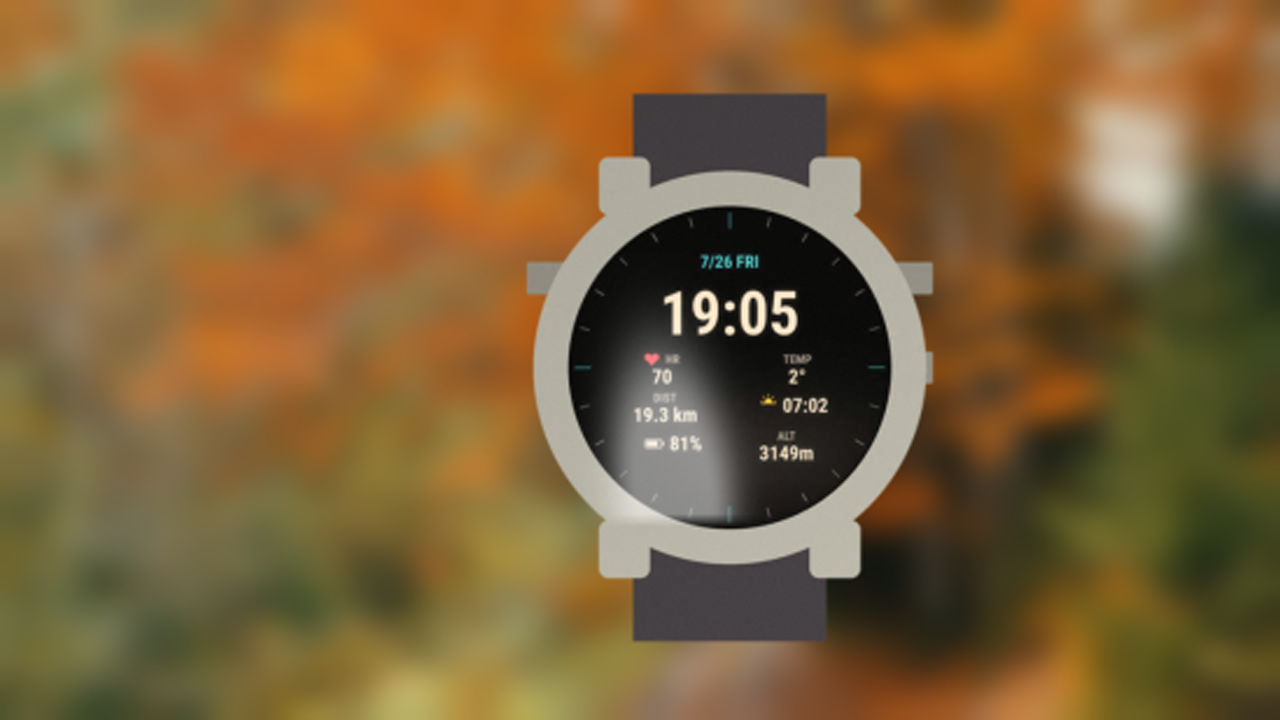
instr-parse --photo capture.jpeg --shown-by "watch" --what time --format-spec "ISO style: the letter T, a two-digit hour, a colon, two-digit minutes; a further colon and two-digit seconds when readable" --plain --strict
T19:05
